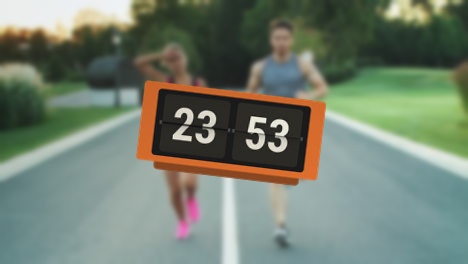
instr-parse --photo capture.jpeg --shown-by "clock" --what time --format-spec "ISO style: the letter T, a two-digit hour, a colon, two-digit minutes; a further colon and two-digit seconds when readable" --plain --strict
T23:53
